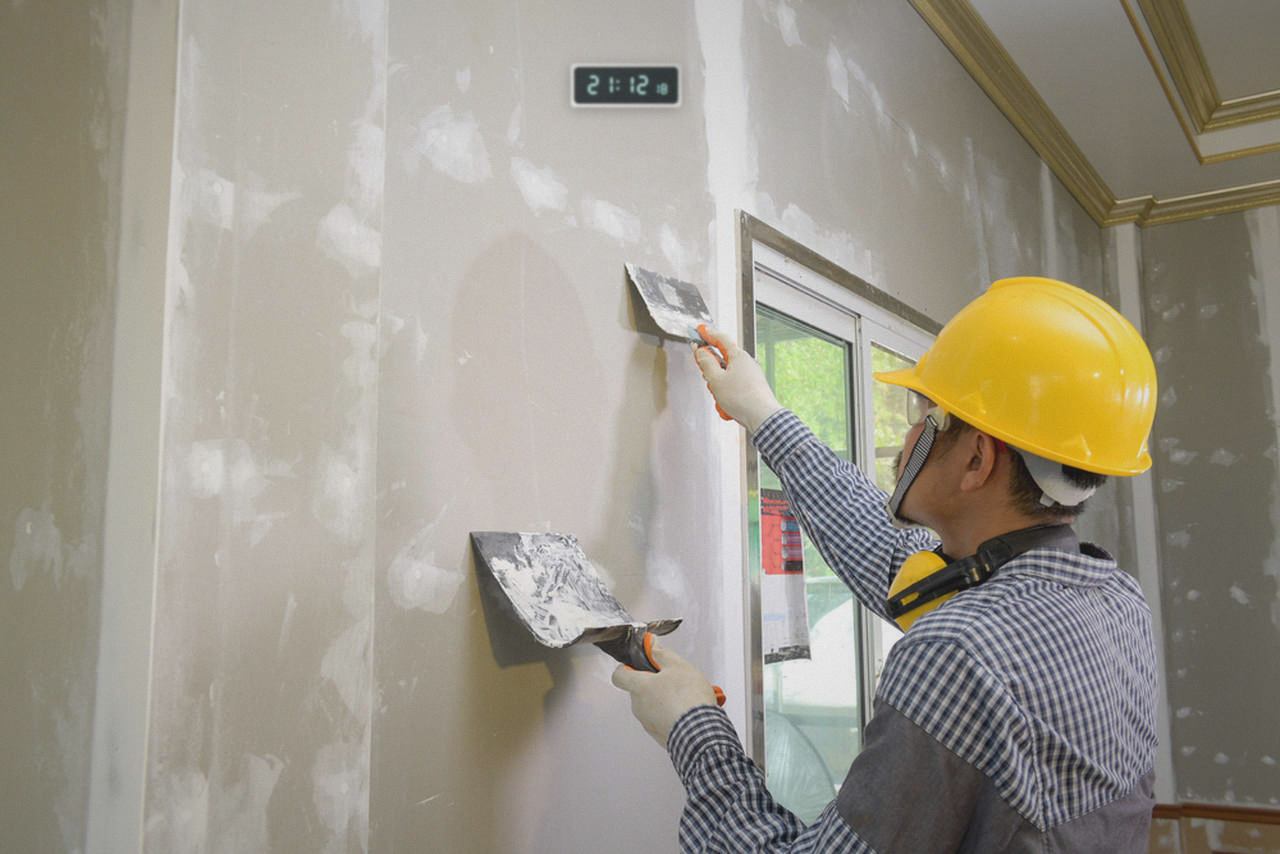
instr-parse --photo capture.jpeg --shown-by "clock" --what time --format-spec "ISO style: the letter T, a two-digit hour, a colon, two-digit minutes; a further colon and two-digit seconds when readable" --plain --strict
T21:12
